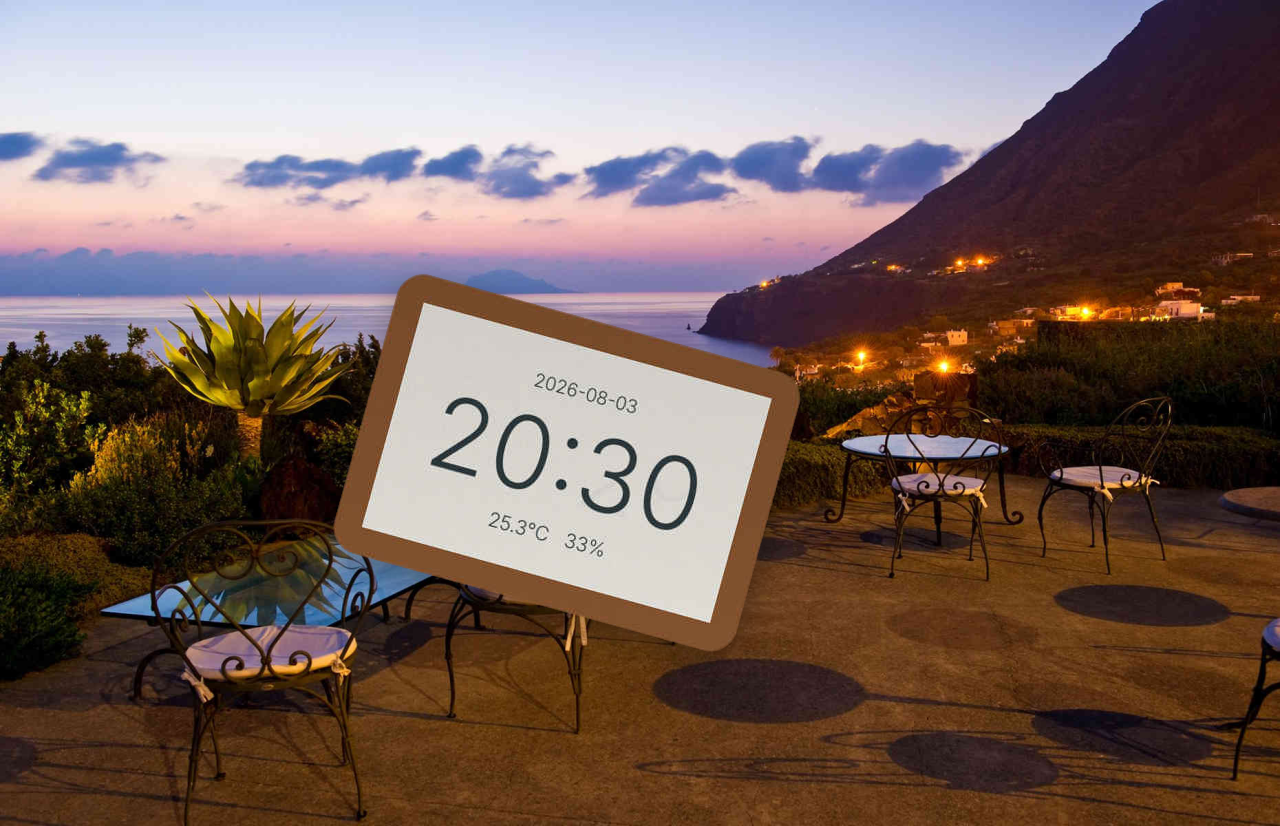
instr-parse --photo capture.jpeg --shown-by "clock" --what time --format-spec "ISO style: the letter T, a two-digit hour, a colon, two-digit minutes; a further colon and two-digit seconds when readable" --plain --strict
T20:30
